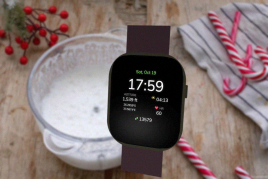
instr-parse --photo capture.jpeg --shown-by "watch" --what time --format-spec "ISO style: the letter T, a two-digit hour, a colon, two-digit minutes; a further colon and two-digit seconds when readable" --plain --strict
T17:59
